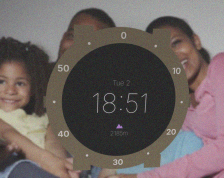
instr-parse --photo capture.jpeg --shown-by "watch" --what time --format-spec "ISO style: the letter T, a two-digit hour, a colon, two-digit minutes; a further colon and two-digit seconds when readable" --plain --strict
T18:51
